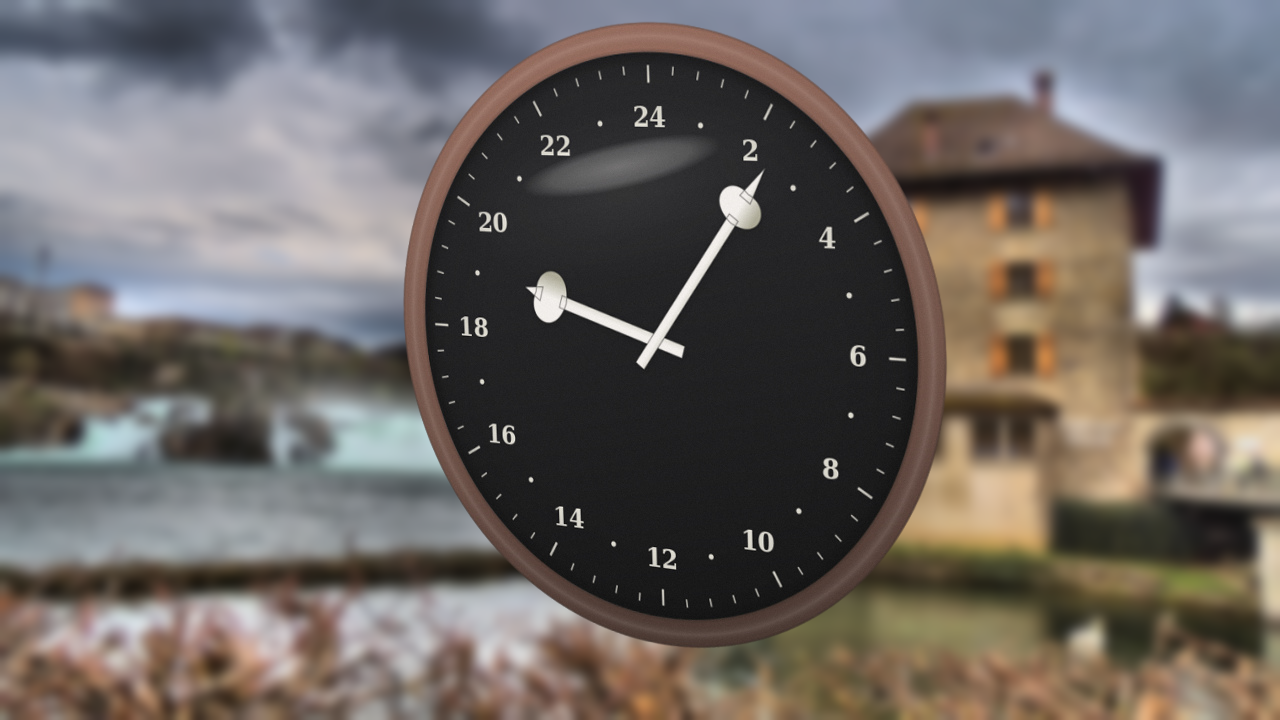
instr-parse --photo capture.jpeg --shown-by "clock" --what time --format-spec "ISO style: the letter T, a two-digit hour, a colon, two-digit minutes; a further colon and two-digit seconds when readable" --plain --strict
T19:06
